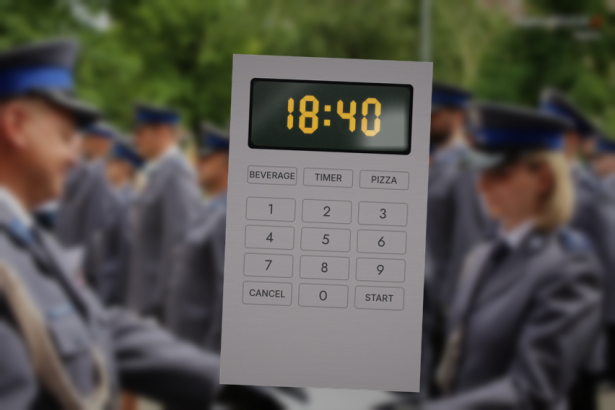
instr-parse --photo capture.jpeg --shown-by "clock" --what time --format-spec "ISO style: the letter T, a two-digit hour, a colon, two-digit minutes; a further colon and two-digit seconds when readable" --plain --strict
T18:40
